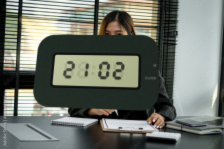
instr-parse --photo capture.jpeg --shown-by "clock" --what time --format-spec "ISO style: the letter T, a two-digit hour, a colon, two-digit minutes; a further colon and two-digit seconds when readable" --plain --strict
T21:02
